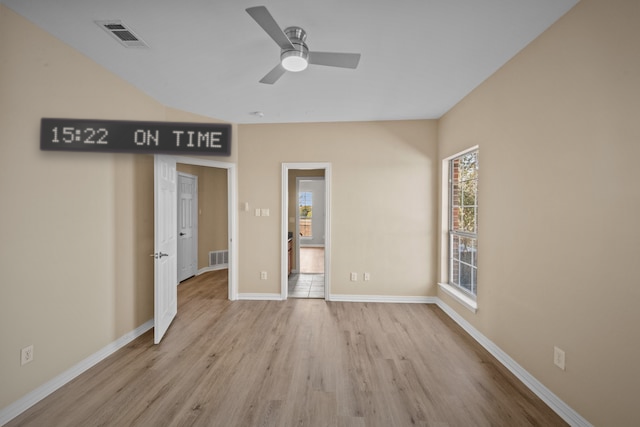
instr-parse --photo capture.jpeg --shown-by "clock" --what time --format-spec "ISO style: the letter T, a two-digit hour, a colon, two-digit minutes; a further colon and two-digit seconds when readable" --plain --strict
T15:22
